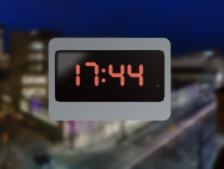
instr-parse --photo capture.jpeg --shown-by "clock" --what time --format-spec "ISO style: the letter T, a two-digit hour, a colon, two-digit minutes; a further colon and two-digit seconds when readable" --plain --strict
T17:44
